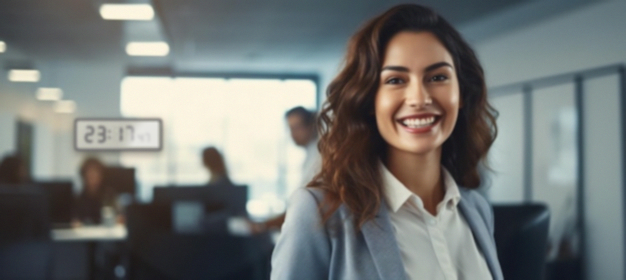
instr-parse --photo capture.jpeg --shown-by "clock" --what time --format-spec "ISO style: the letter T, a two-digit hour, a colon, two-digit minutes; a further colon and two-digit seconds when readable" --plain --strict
T23:17
